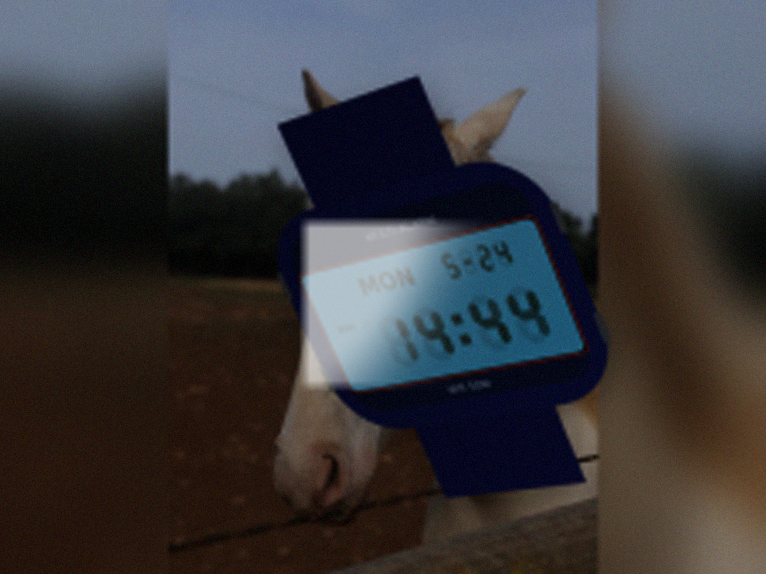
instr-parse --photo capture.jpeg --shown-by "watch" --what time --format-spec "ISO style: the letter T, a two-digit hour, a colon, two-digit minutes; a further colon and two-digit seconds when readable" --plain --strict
T14:44
